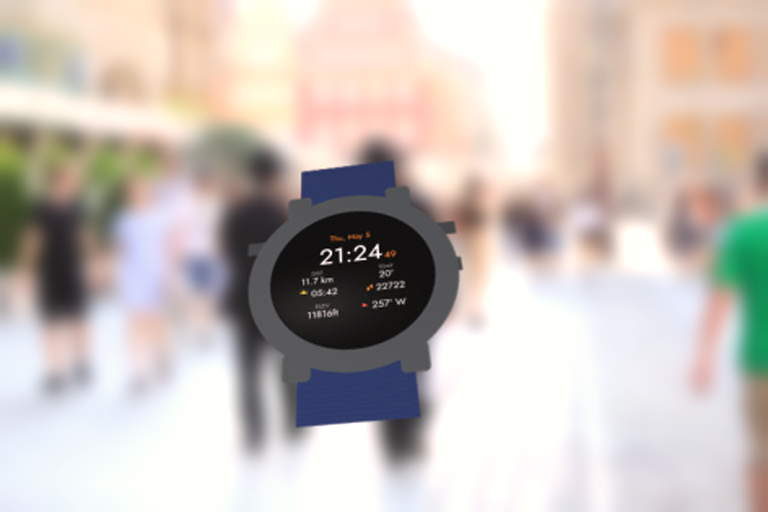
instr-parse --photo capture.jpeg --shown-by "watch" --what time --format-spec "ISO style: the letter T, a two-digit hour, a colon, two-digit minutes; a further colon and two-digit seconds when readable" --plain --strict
T21:24
